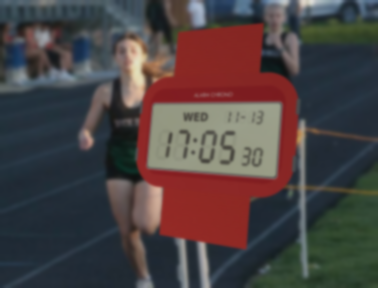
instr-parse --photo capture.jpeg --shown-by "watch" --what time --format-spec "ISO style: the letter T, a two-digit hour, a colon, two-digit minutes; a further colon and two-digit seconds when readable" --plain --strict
T17:05:30
